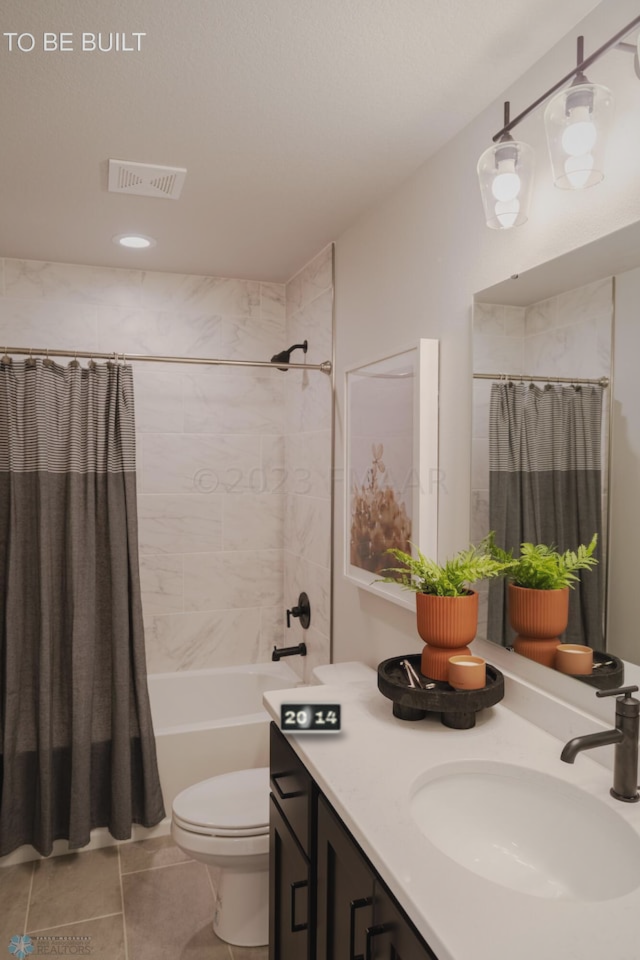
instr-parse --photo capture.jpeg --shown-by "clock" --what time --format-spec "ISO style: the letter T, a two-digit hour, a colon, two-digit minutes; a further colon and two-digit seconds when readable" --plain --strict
T20:14
